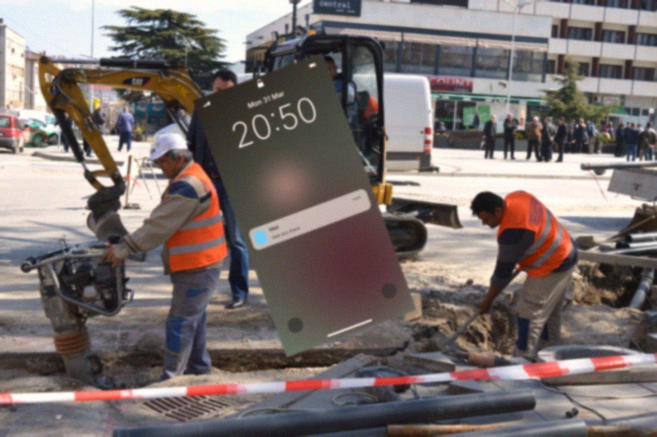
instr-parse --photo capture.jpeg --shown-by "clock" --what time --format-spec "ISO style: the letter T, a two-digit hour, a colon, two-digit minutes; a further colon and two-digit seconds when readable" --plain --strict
T20:50
